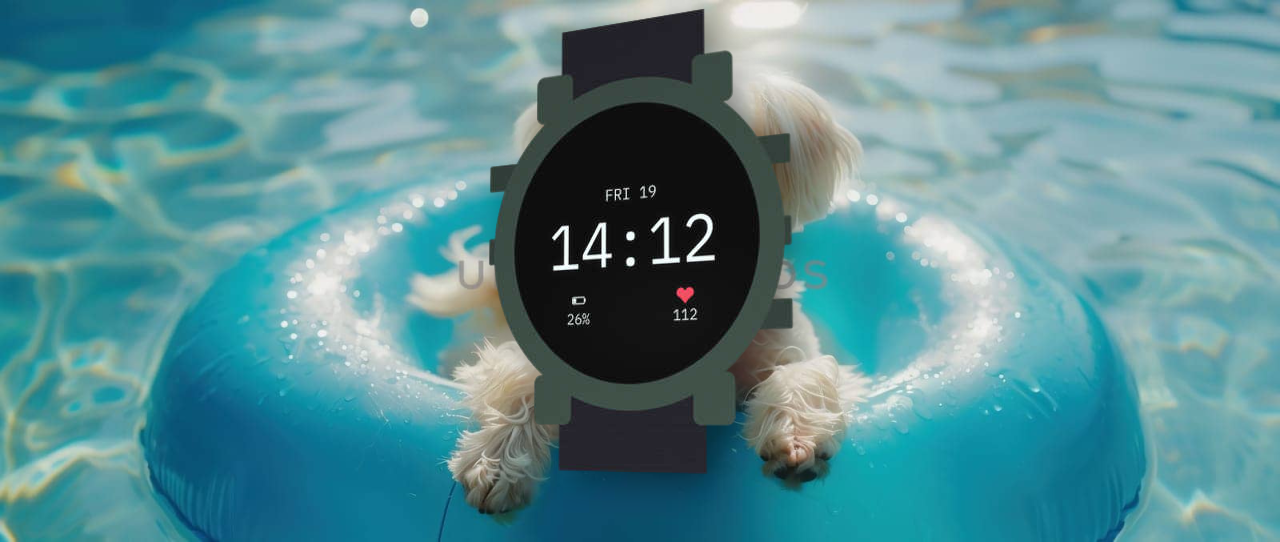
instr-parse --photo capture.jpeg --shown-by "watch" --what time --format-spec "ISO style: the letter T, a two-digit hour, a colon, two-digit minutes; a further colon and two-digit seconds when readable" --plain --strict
T14:12
